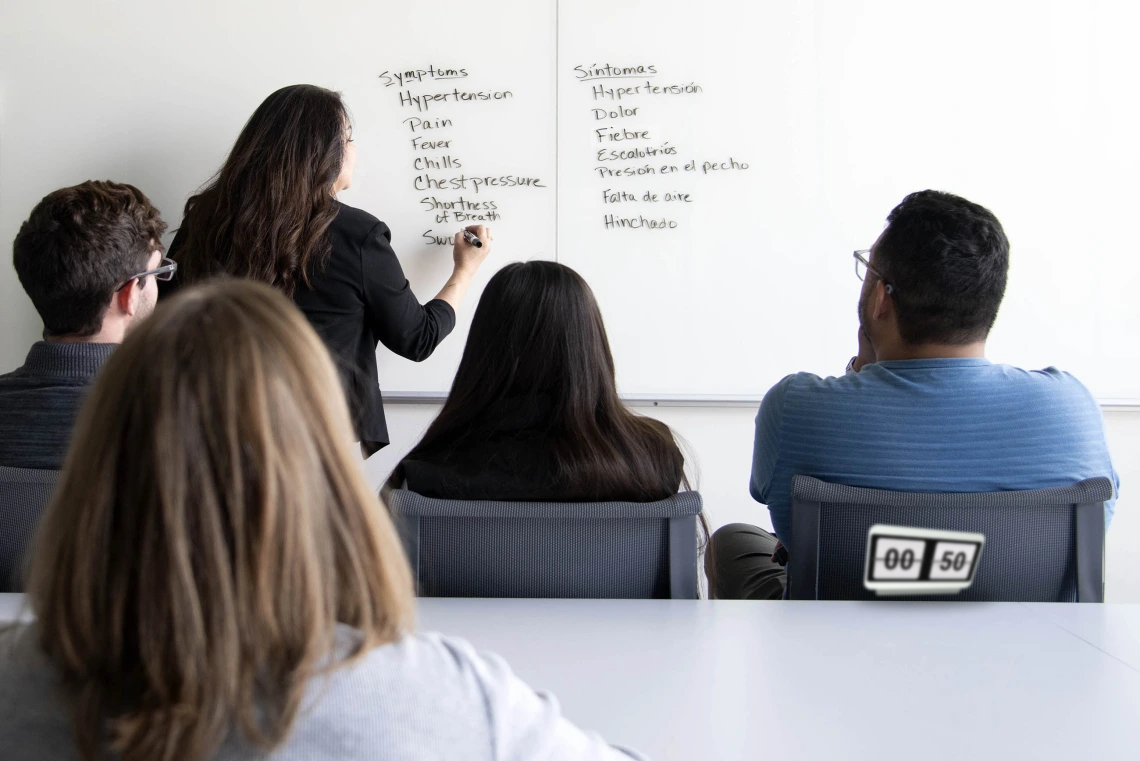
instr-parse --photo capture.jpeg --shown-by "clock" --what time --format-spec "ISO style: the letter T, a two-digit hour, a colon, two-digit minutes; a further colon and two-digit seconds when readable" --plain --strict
T00:50
